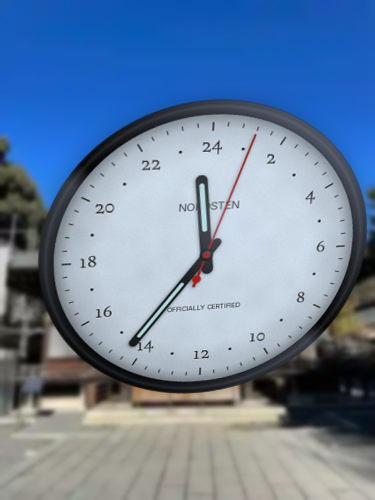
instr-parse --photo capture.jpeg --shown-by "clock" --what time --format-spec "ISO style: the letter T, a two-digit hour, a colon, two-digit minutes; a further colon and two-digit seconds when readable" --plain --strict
T23:36:03
